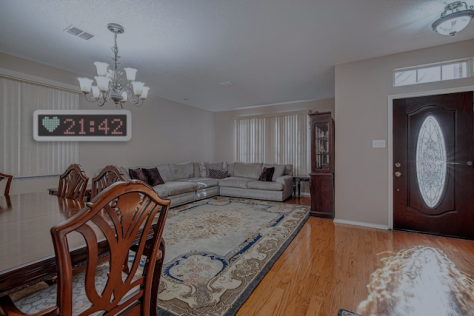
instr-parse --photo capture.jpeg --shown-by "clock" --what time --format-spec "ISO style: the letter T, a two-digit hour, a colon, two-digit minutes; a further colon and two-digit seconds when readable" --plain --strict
T21:42
